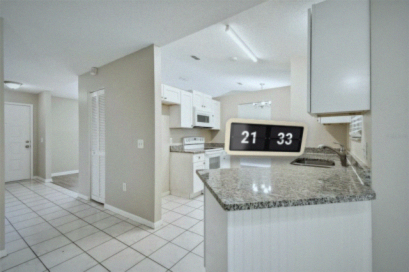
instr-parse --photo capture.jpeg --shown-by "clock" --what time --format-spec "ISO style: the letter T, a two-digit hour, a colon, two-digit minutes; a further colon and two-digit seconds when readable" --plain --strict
T21:33
